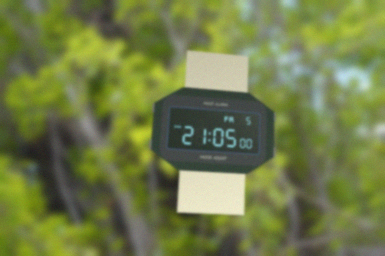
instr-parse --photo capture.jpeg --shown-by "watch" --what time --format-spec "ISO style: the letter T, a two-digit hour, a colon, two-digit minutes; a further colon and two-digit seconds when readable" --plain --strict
T21:05
